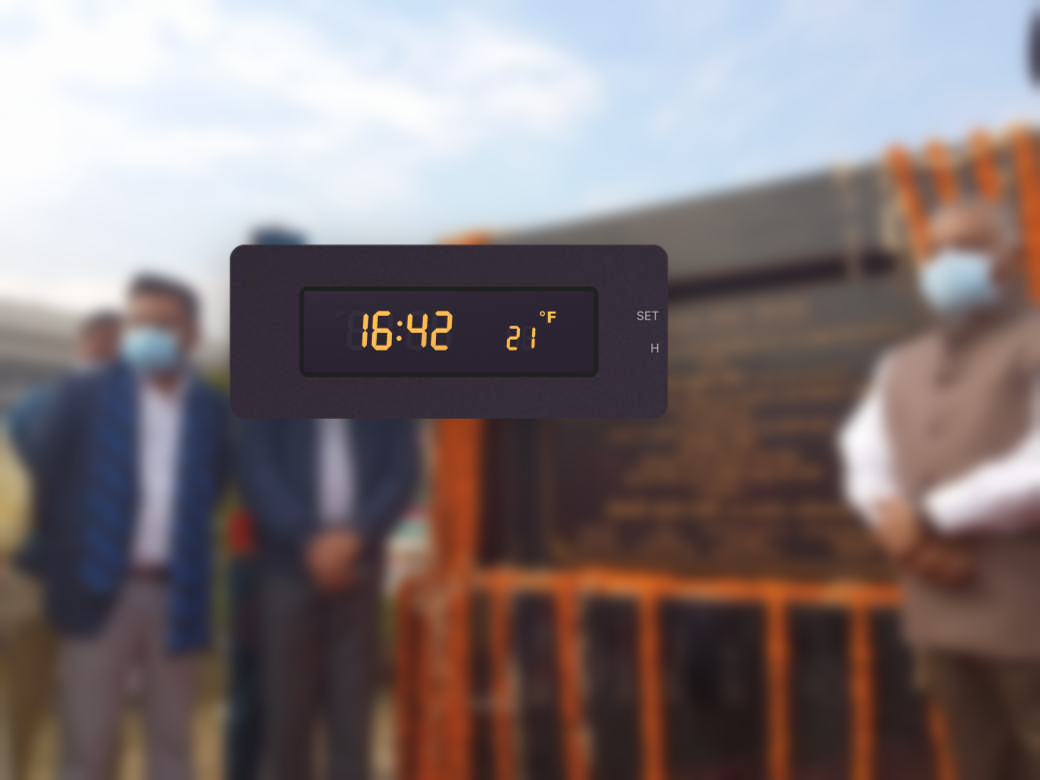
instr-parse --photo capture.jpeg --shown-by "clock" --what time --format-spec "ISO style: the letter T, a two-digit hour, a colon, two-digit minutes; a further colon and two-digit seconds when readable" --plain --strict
T16:42
